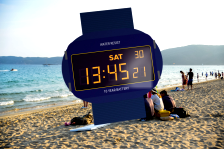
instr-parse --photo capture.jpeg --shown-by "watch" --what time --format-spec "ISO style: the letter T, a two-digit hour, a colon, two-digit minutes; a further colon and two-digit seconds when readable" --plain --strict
T13:45:21
